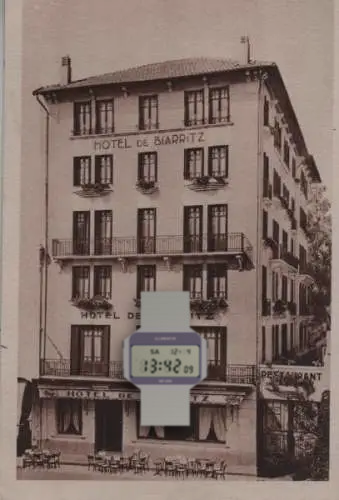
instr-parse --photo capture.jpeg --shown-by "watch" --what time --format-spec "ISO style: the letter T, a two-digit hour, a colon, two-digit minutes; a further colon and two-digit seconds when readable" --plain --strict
T13:42
